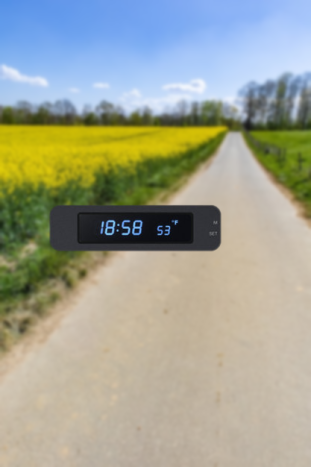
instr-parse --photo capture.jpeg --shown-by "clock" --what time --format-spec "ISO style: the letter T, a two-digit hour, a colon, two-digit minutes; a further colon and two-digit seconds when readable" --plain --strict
T18:58
